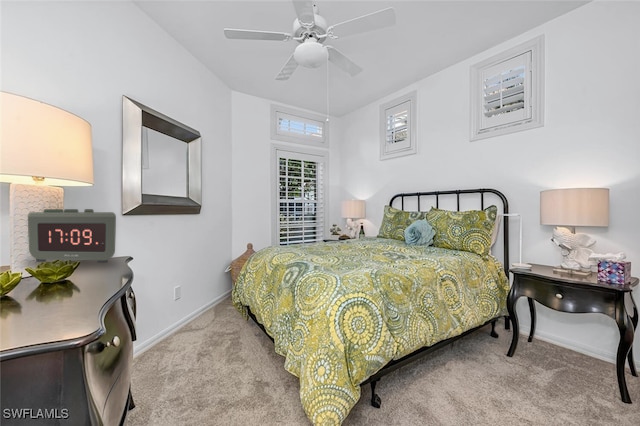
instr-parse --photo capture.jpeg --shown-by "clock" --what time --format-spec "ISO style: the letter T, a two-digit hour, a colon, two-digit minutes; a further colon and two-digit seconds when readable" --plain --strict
T17:09
